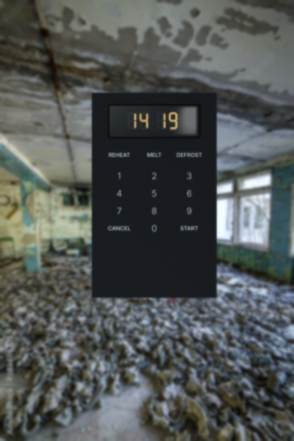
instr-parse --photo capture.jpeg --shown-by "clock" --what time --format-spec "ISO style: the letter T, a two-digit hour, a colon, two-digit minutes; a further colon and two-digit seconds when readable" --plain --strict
T14:19
